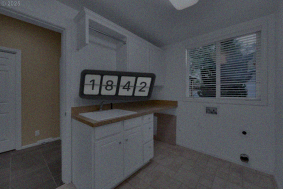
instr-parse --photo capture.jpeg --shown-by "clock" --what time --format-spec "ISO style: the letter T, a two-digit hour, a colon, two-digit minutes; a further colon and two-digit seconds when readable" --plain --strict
T18:42
